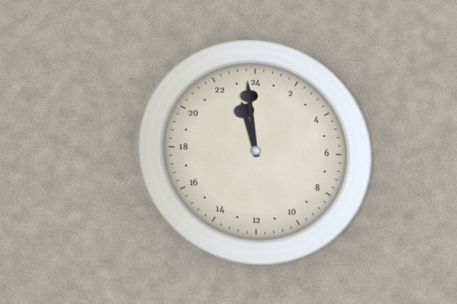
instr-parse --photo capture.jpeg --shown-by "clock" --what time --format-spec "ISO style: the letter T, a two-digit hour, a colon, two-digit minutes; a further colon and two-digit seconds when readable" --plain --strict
T22:59
